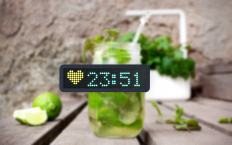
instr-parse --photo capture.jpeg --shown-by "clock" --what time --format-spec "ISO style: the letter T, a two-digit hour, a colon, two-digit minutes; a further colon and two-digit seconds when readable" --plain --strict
T23:51
